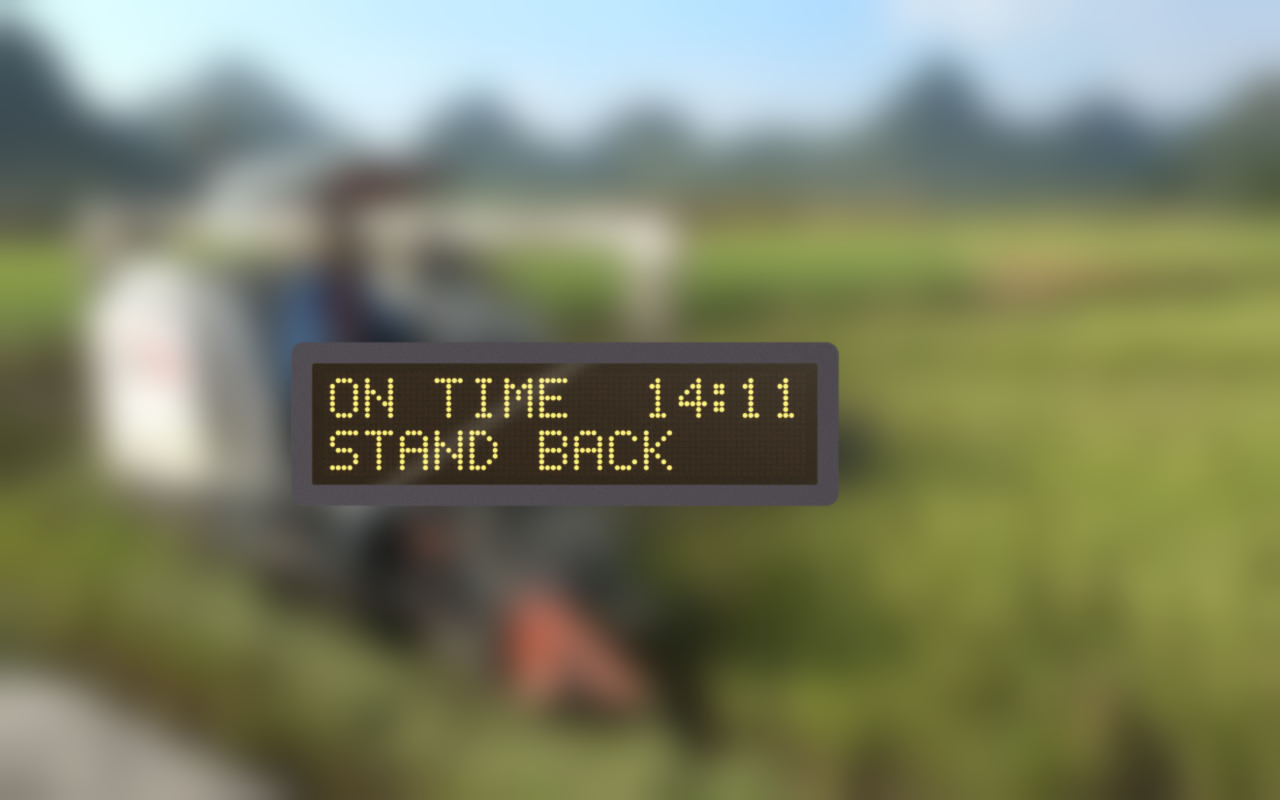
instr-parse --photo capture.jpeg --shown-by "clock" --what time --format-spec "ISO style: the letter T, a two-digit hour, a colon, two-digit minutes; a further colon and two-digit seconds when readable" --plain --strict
T14:11
